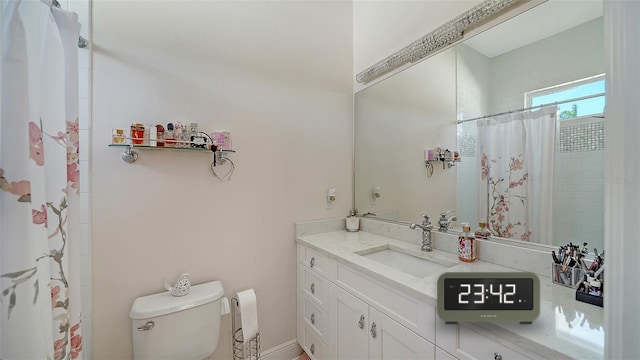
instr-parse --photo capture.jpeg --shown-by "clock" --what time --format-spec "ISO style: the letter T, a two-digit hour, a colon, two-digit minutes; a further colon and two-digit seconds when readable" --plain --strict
T23:42
